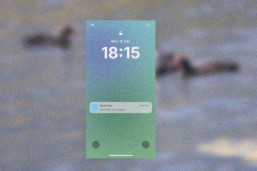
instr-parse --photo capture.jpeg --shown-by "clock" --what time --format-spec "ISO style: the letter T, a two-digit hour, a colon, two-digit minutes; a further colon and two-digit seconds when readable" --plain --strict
T18:15
